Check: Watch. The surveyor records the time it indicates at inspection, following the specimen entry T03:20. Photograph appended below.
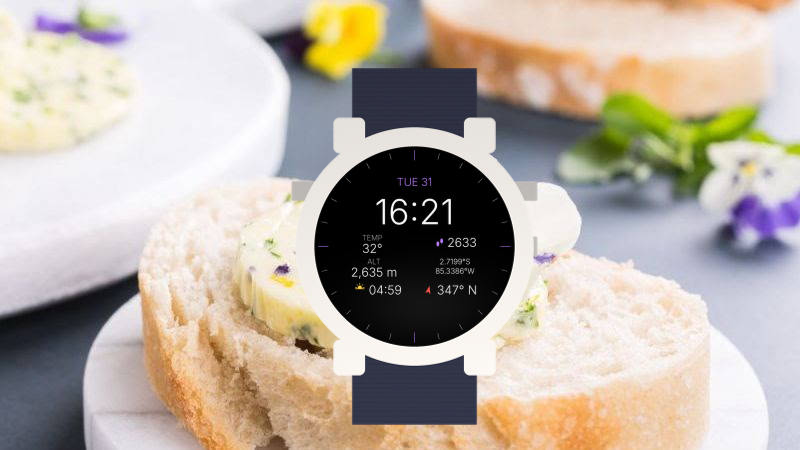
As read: T16:21
